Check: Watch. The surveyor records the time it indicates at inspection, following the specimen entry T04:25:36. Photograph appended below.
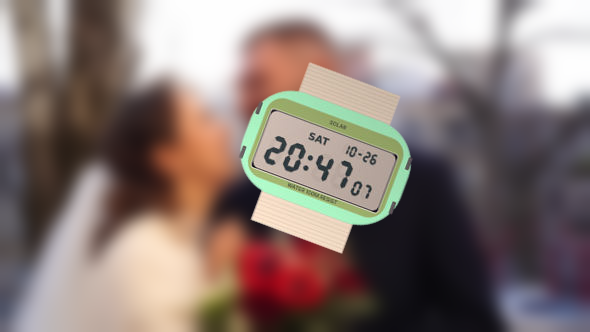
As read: T20:47:07
